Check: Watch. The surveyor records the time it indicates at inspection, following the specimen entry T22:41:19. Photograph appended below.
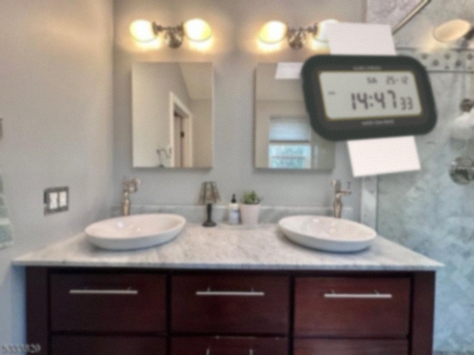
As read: T14:47:33
